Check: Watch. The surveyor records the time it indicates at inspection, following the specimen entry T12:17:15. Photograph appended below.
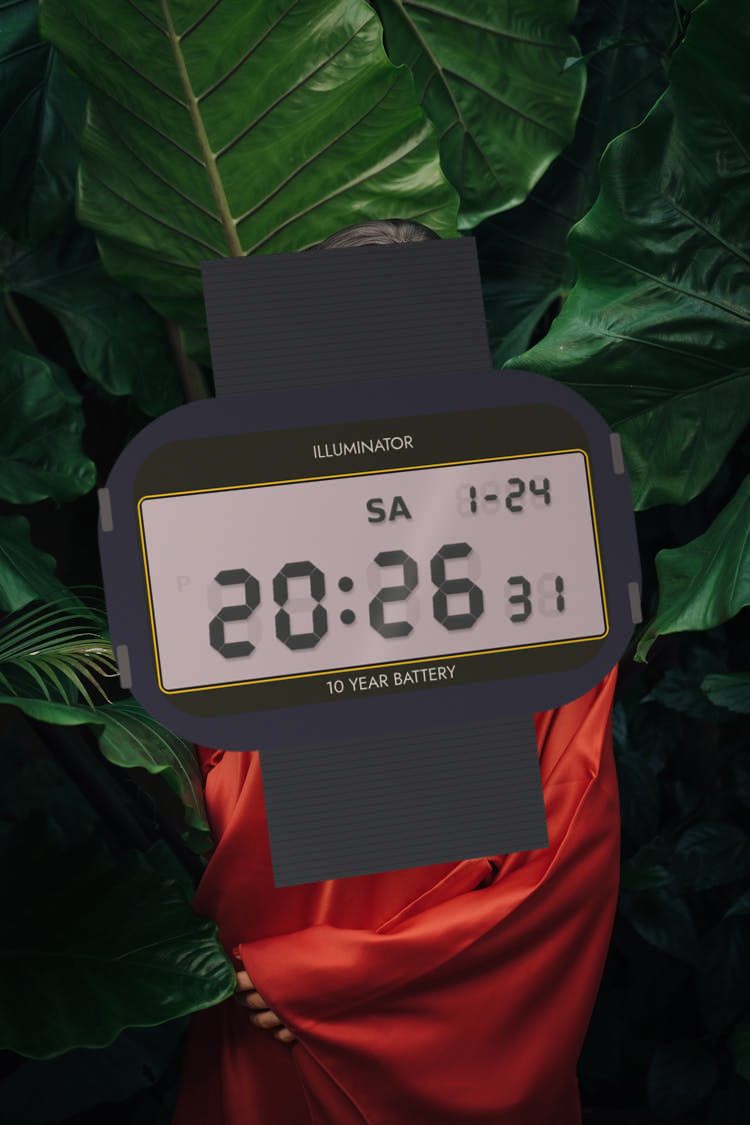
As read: T20:26:31
